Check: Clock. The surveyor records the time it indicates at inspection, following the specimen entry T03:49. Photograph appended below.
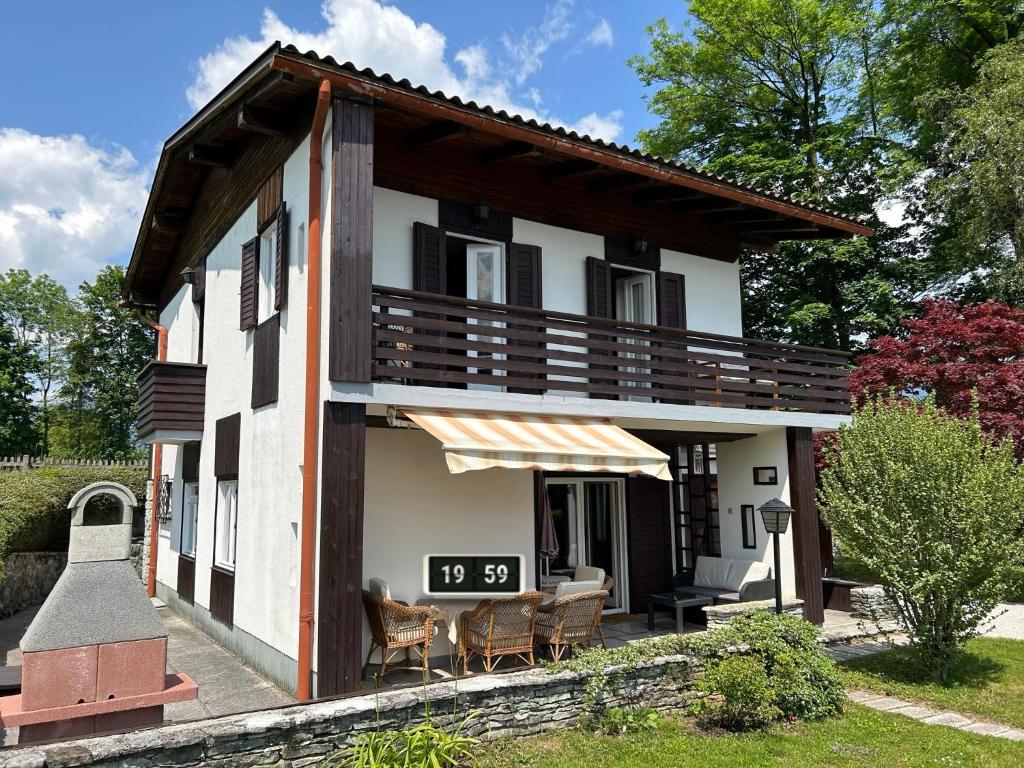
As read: T19:59
